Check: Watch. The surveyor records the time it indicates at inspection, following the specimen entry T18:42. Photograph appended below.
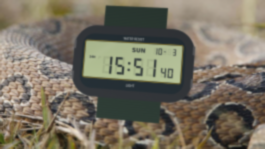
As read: T15:51
